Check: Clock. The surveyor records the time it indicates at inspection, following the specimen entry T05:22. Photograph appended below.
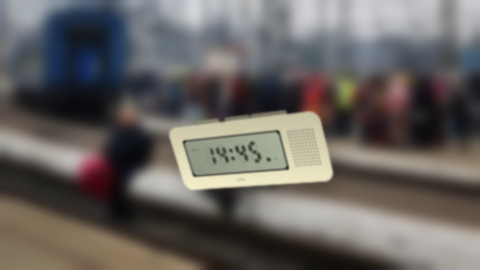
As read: T14:45
